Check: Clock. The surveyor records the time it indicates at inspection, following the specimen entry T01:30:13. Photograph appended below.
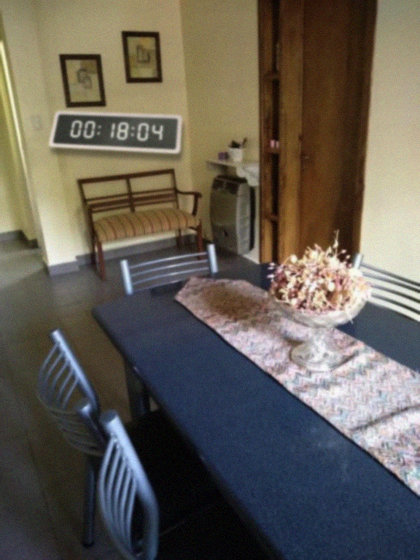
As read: T00:18:04
